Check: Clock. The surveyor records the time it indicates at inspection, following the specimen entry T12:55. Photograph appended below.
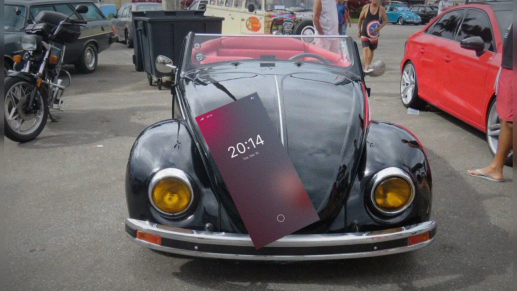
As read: T20:14
